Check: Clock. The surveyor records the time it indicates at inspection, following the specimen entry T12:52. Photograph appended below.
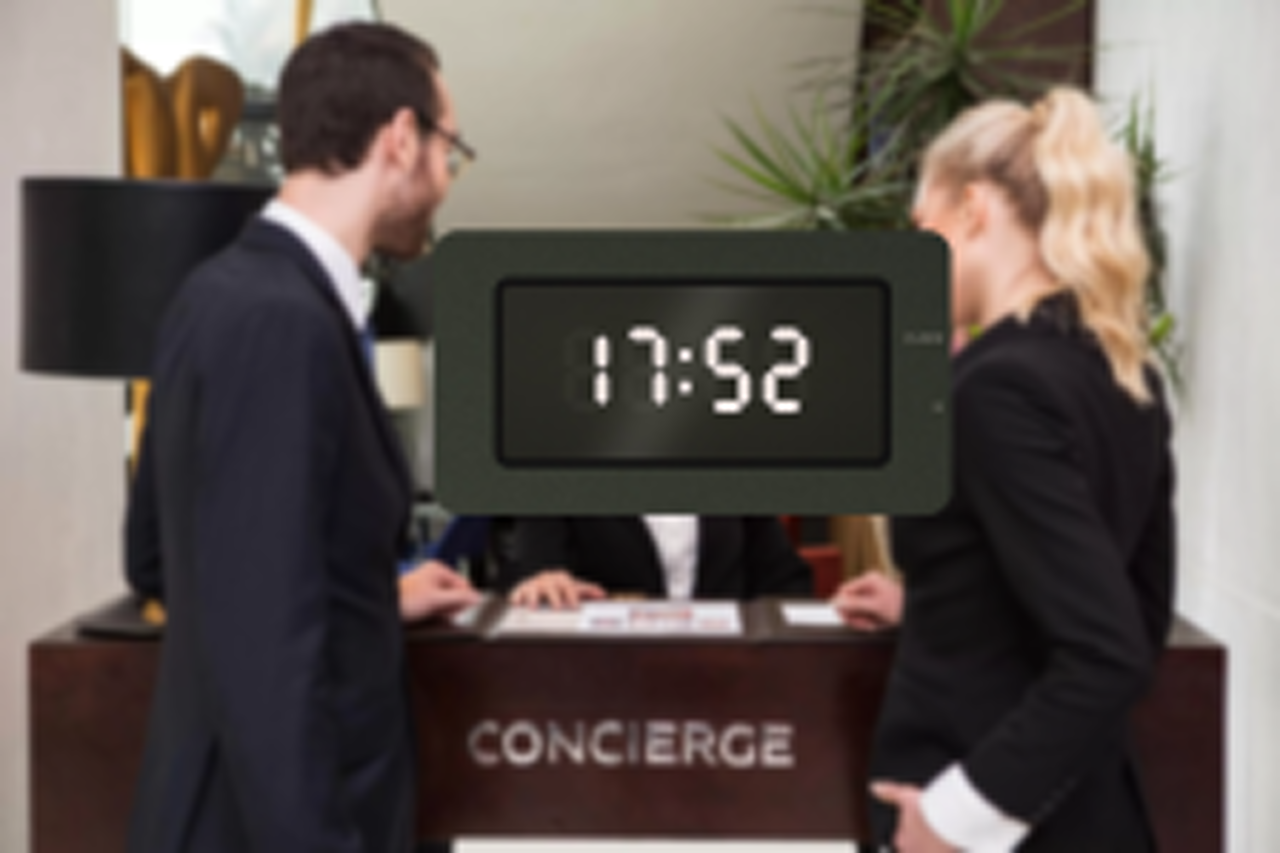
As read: T17:52
